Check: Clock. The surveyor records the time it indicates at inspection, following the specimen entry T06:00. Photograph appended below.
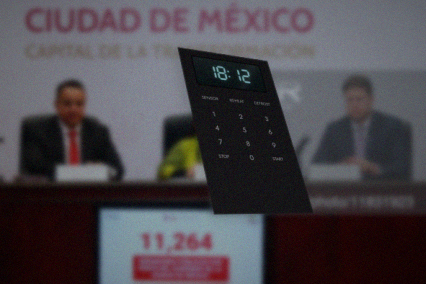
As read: T18:12
